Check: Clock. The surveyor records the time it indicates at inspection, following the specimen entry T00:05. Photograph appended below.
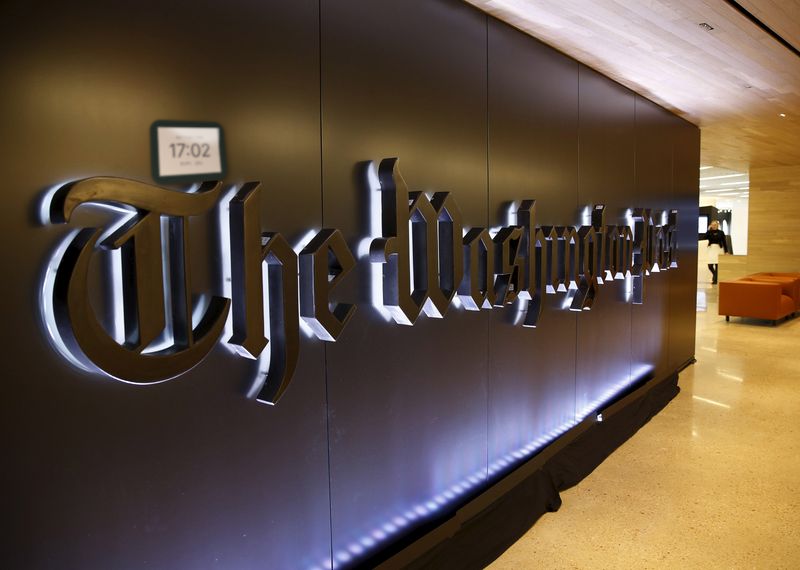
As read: T17:02
